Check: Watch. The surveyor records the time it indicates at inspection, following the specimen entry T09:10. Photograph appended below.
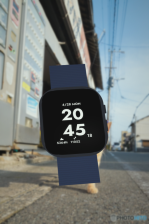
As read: T20:45
